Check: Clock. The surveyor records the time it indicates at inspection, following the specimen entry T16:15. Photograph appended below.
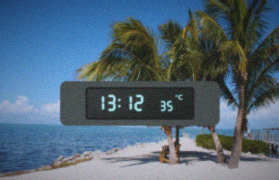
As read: T13:12
